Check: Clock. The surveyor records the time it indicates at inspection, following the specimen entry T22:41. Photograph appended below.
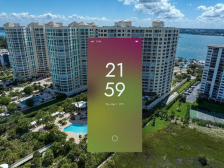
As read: T21:59
